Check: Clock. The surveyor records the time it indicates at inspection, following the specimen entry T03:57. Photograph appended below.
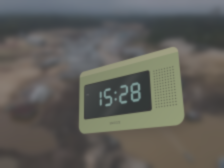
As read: T15:28
